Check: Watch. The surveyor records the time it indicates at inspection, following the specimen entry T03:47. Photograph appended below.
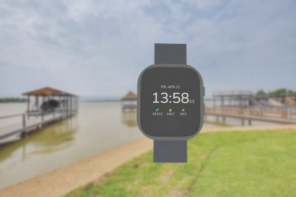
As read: T13:58
